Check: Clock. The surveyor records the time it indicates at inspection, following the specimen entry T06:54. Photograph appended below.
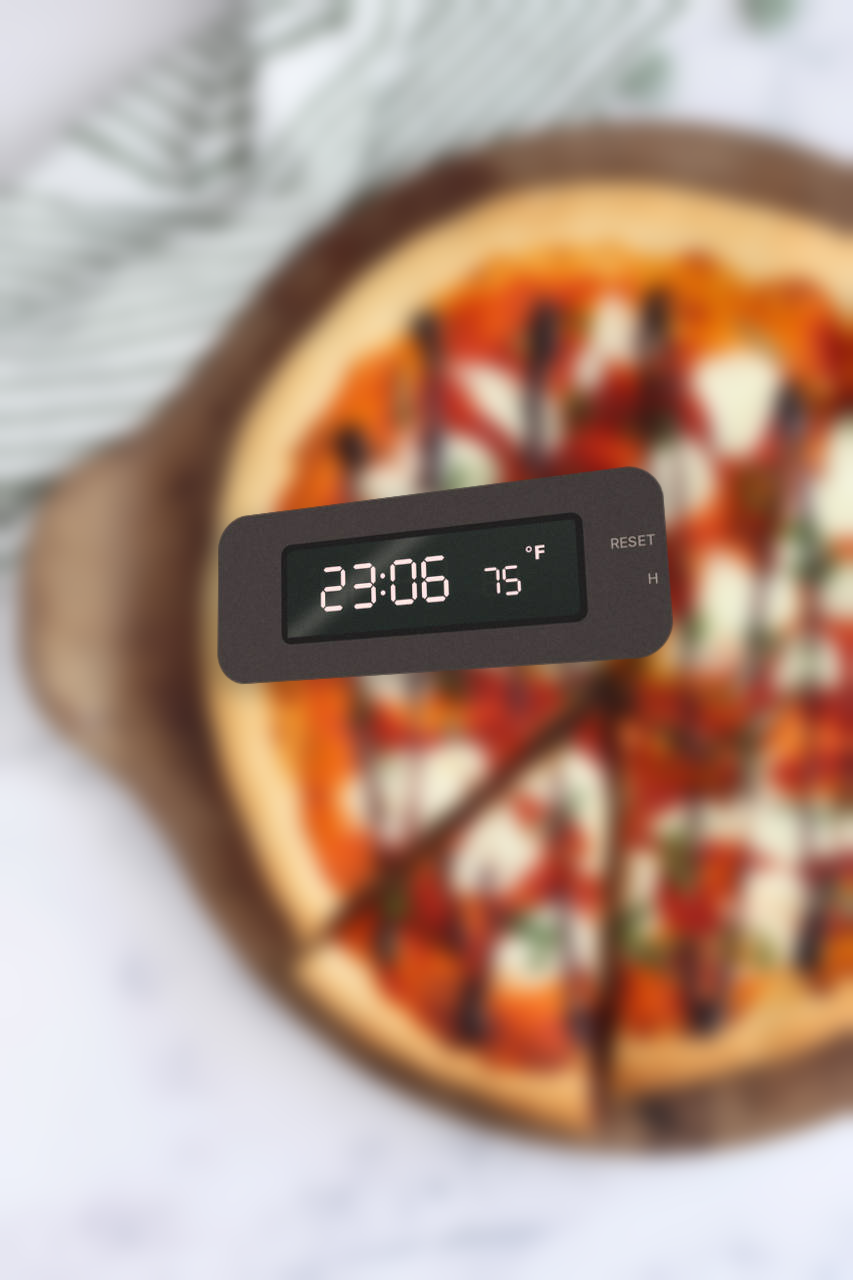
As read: T23:06
